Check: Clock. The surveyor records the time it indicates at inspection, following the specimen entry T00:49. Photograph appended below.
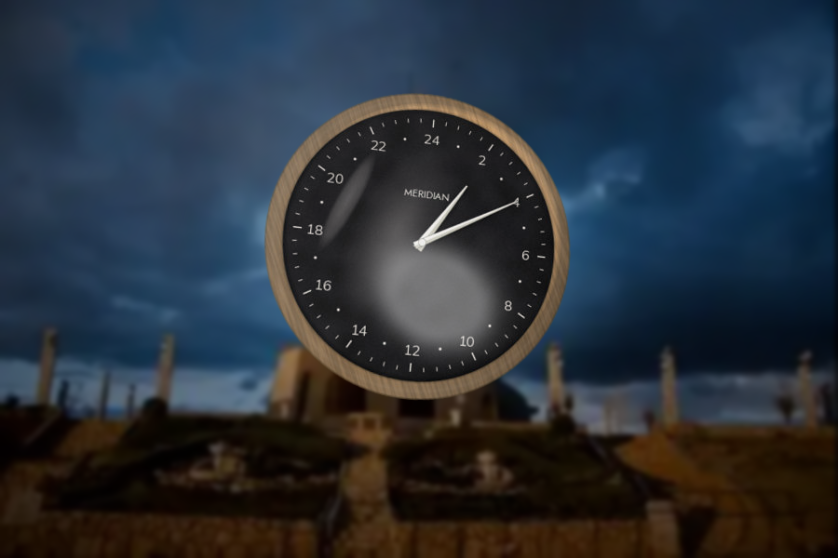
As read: T02:10
